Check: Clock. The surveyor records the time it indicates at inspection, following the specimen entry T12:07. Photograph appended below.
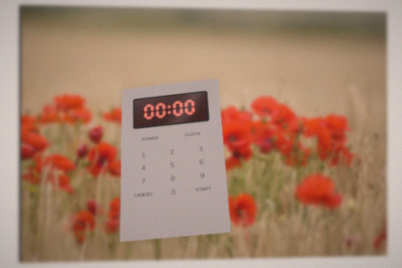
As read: T00:00
